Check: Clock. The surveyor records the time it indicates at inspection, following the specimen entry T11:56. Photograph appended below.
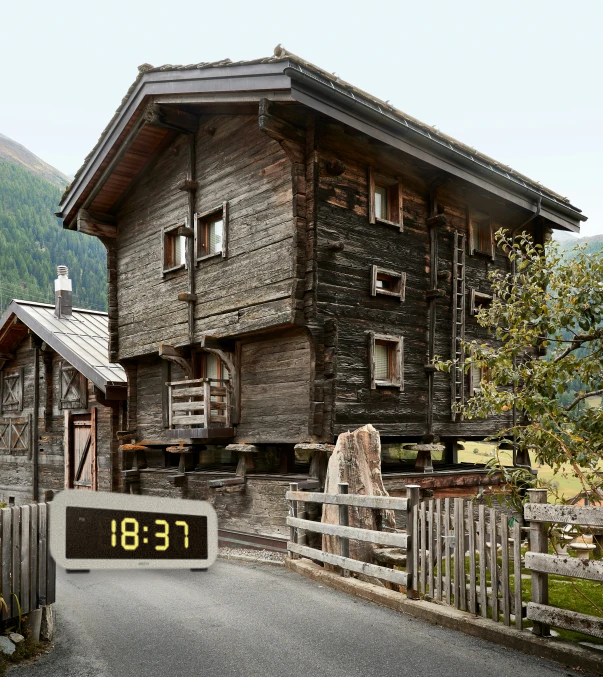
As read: T18:37
